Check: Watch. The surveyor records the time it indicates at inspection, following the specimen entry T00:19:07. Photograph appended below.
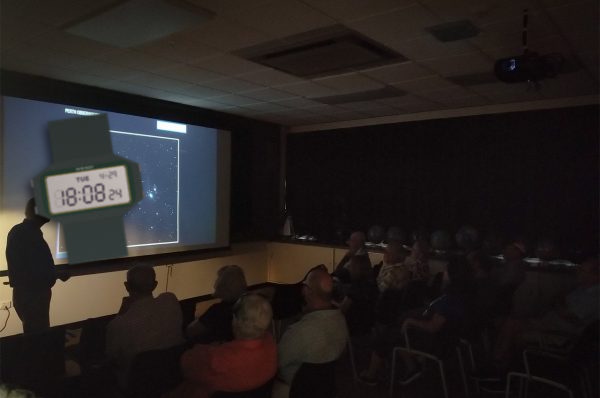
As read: T18:08:24
